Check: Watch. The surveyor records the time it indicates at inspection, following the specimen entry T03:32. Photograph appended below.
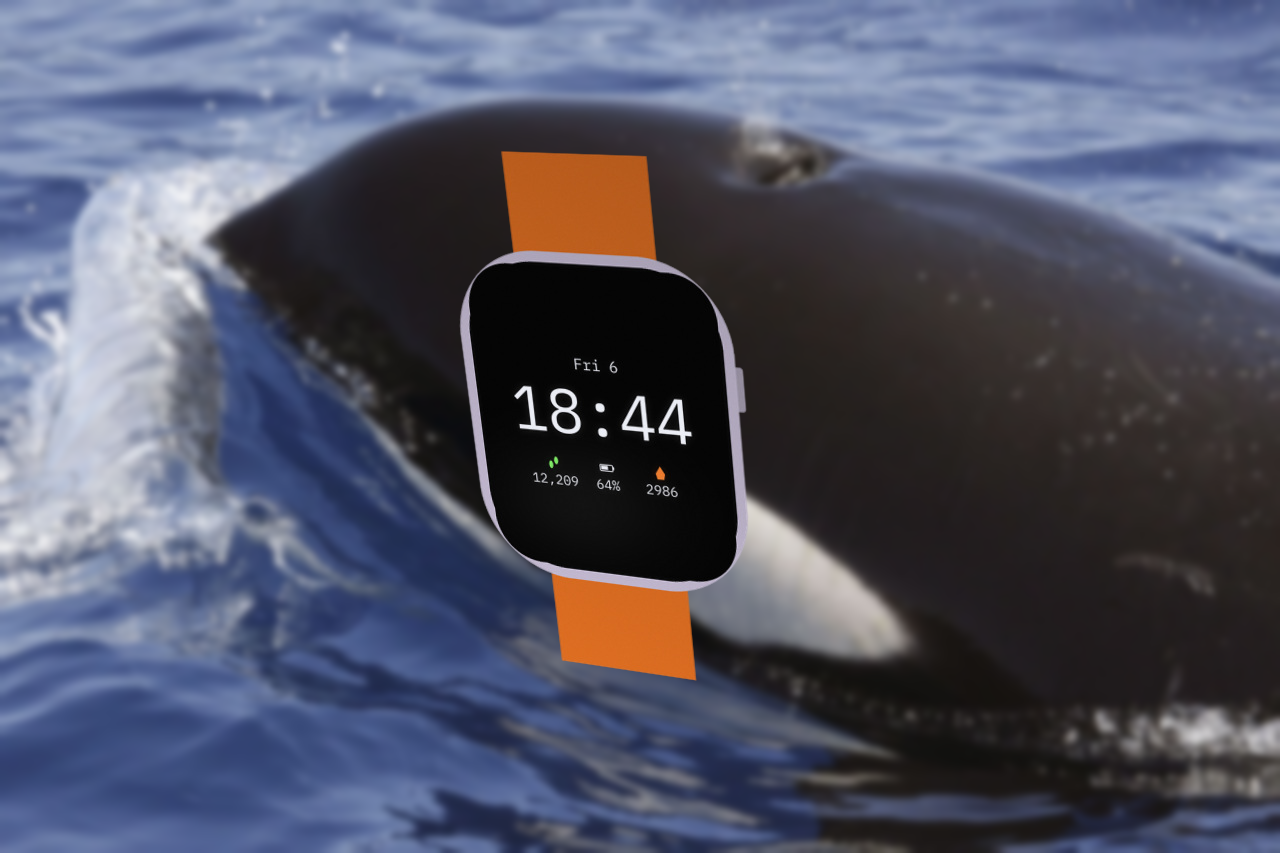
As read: T18:44
